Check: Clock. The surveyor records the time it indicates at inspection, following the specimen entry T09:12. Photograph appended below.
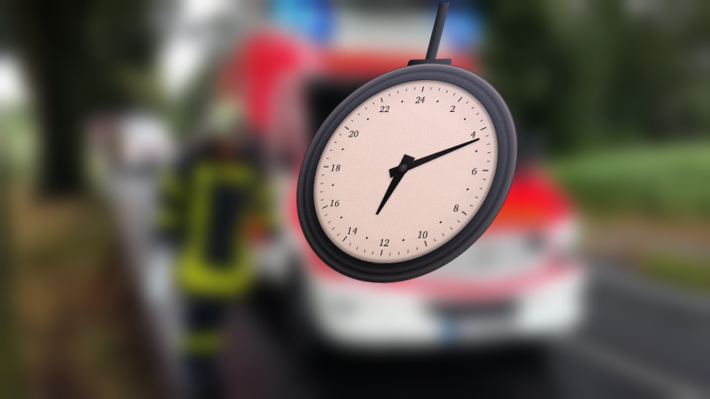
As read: T13:11
